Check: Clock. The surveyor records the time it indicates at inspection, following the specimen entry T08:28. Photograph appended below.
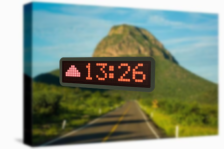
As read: T13:26
